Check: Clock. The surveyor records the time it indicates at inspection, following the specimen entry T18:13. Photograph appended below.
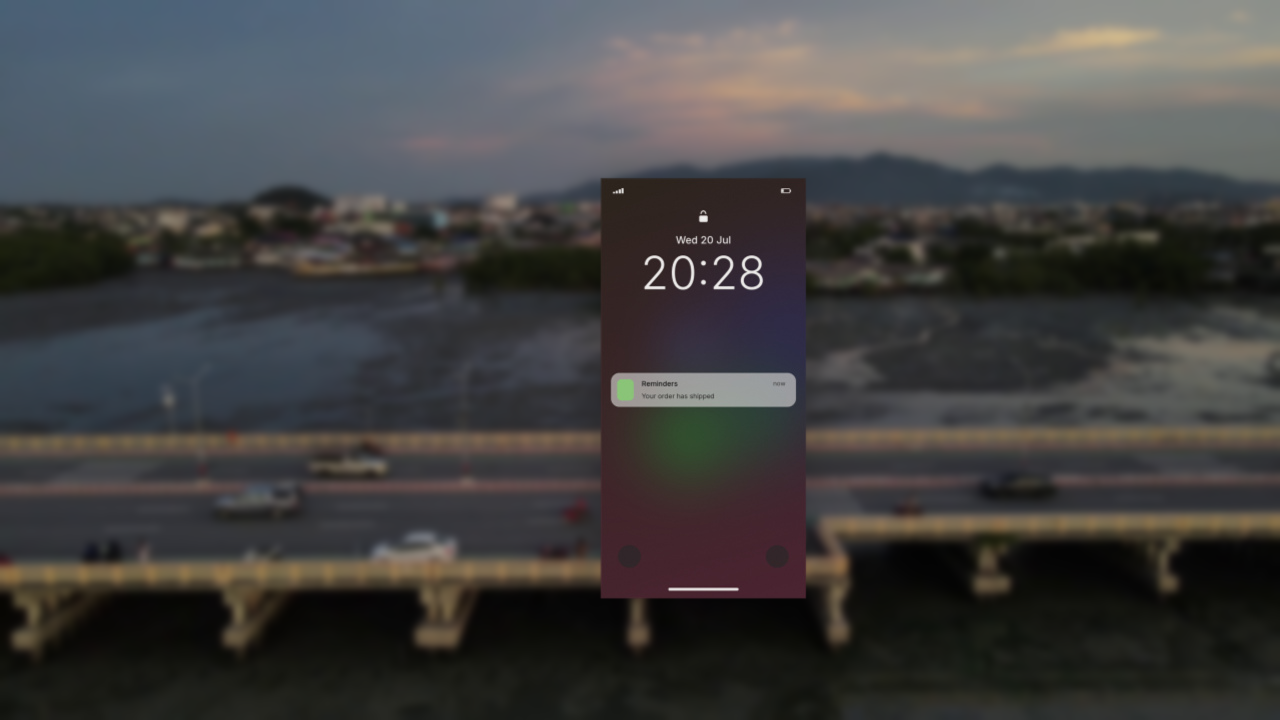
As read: T20:28
